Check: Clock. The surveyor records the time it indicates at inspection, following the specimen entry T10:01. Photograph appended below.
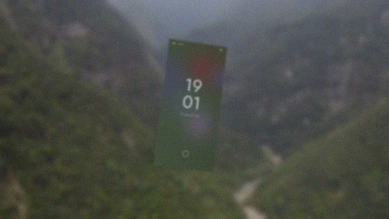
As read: T19:01
